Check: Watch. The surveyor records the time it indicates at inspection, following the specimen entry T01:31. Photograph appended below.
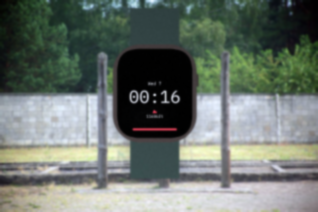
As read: T00:16
